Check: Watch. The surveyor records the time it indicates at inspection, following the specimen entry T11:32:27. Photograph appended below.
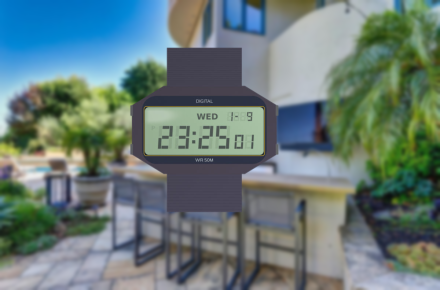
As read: T23:25:01
